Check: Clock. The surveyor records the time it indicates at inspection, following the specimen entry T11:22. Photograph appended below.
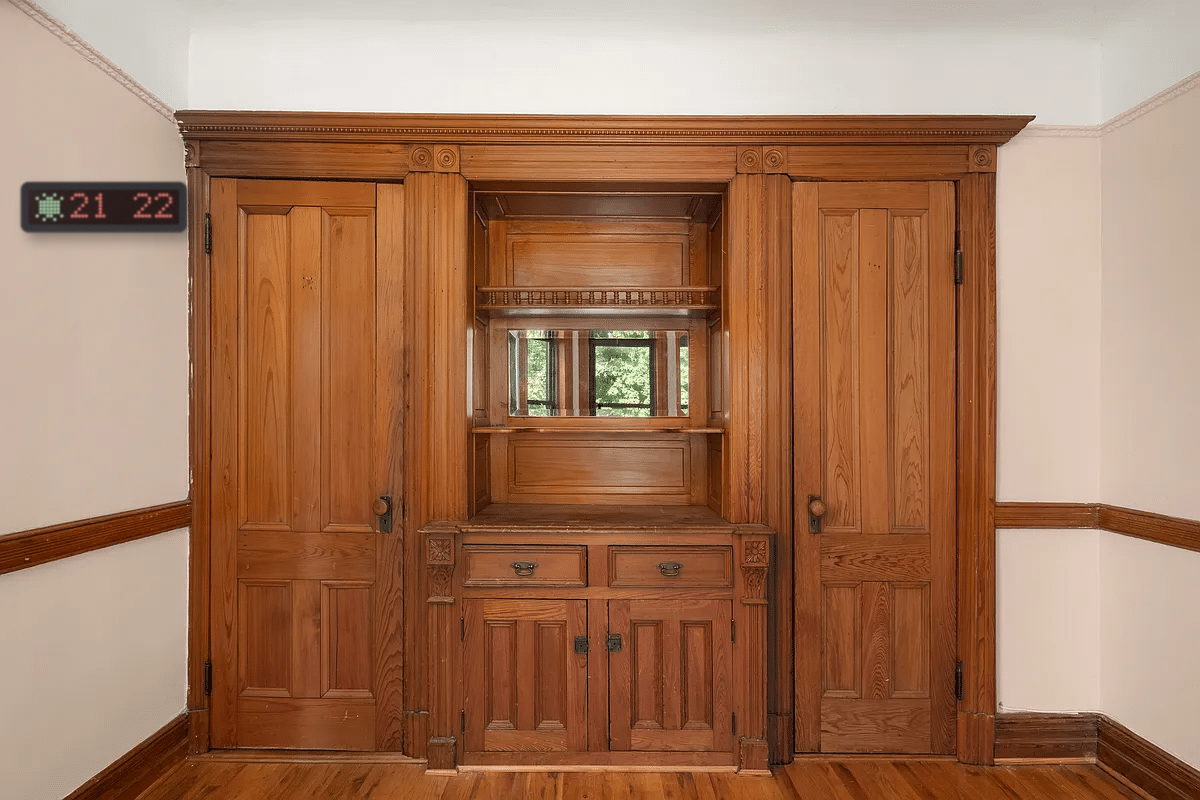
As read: T21:22
